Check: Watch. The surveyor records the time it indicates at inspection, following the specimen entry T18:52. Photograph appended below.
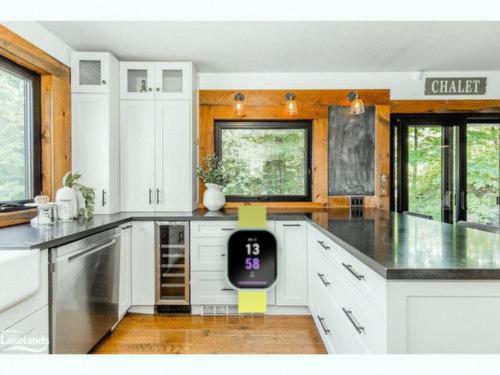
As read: T13:58
